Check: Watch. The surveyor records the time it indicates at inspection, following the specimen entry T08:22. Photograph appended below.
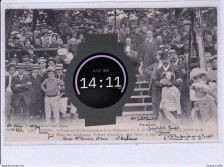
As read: T14:11
